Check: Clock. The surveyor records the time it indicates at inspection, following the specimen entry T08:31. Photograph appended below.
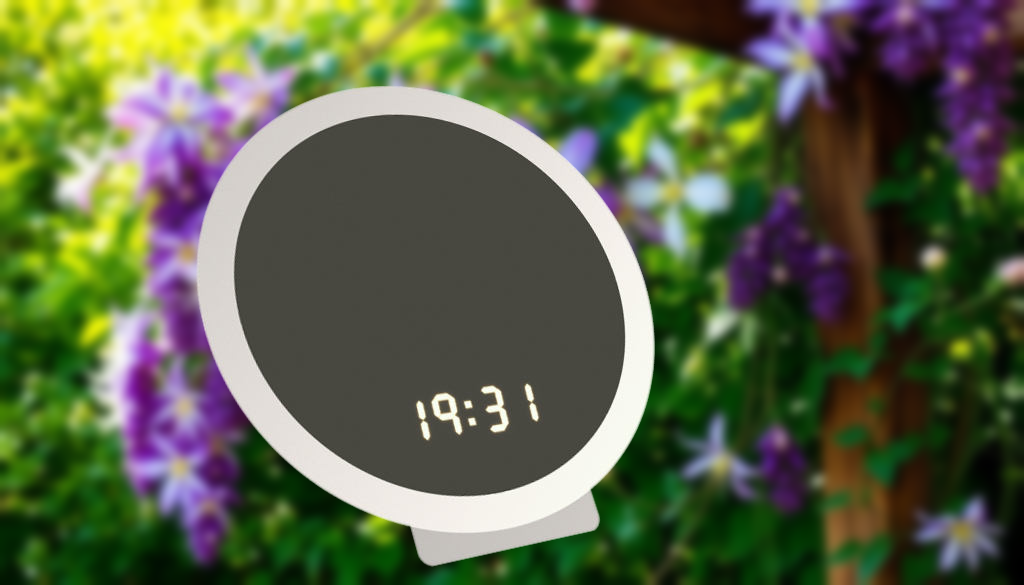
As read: T19:31
